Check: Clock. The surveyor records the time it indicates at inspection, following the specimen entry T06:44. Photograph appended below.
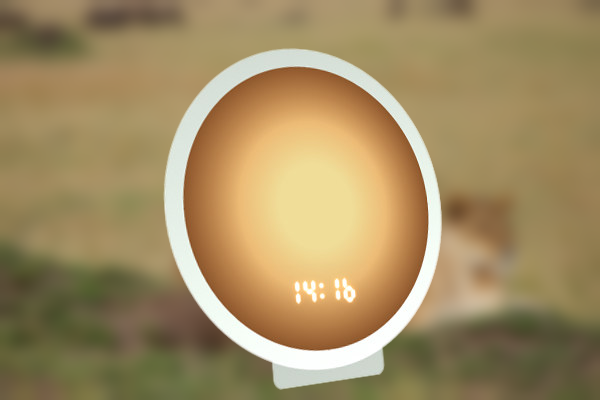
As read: T14:16
